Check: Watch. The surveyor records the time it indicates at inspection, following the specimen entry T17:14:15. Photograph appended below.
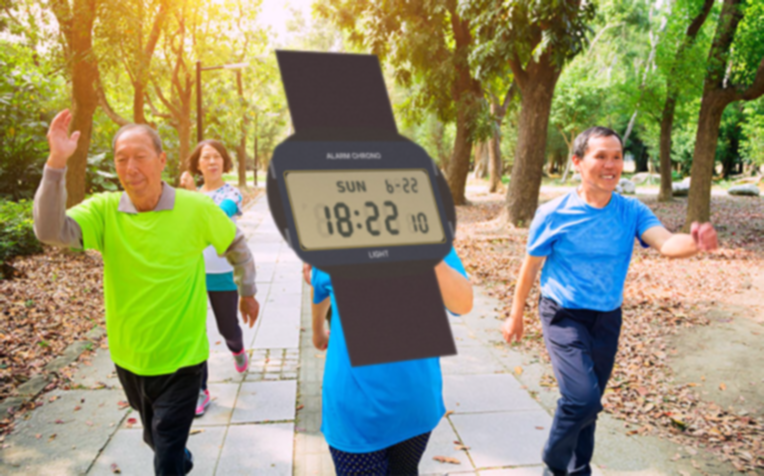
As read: T18:22:10
